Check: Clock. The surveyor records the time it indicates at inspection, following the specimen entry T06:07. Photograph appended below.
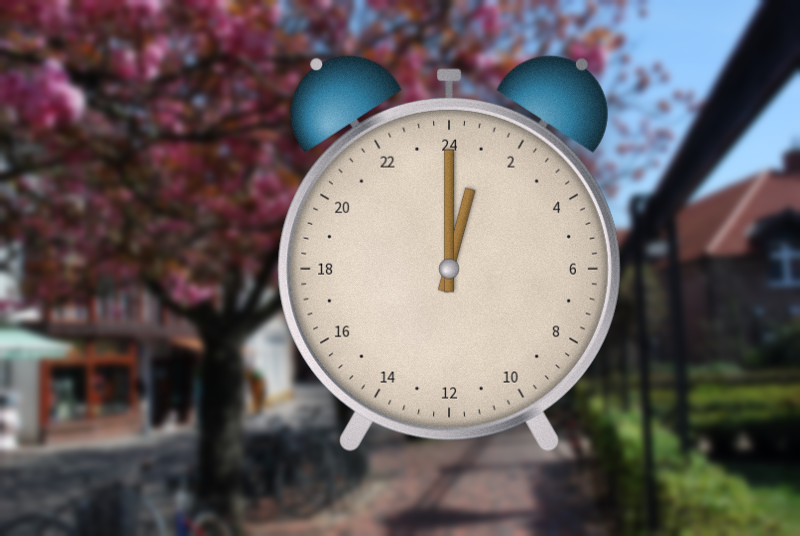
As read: T01:00
